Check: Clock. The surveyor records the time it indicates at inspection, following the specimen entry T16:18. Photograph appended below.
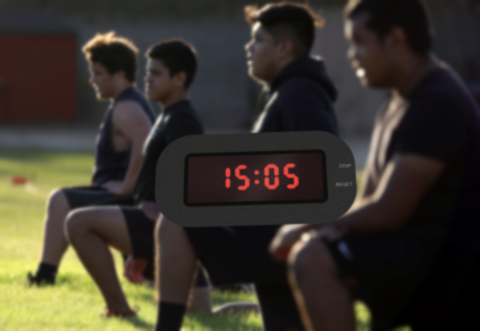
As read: T15:05
